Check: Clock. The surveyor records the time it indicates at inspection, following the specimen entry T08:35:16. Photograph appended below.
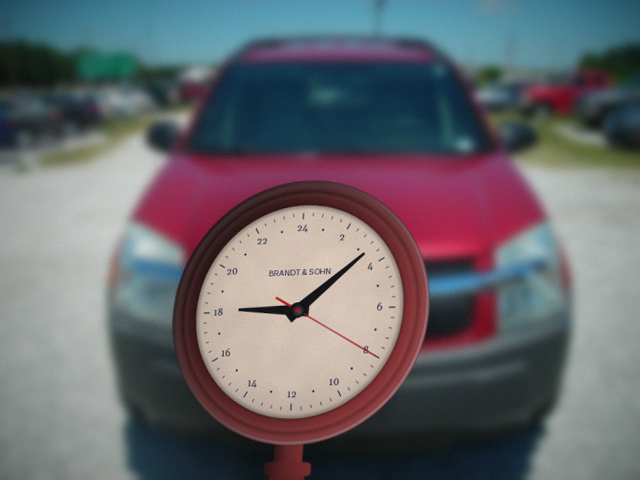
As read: T18:08:20
